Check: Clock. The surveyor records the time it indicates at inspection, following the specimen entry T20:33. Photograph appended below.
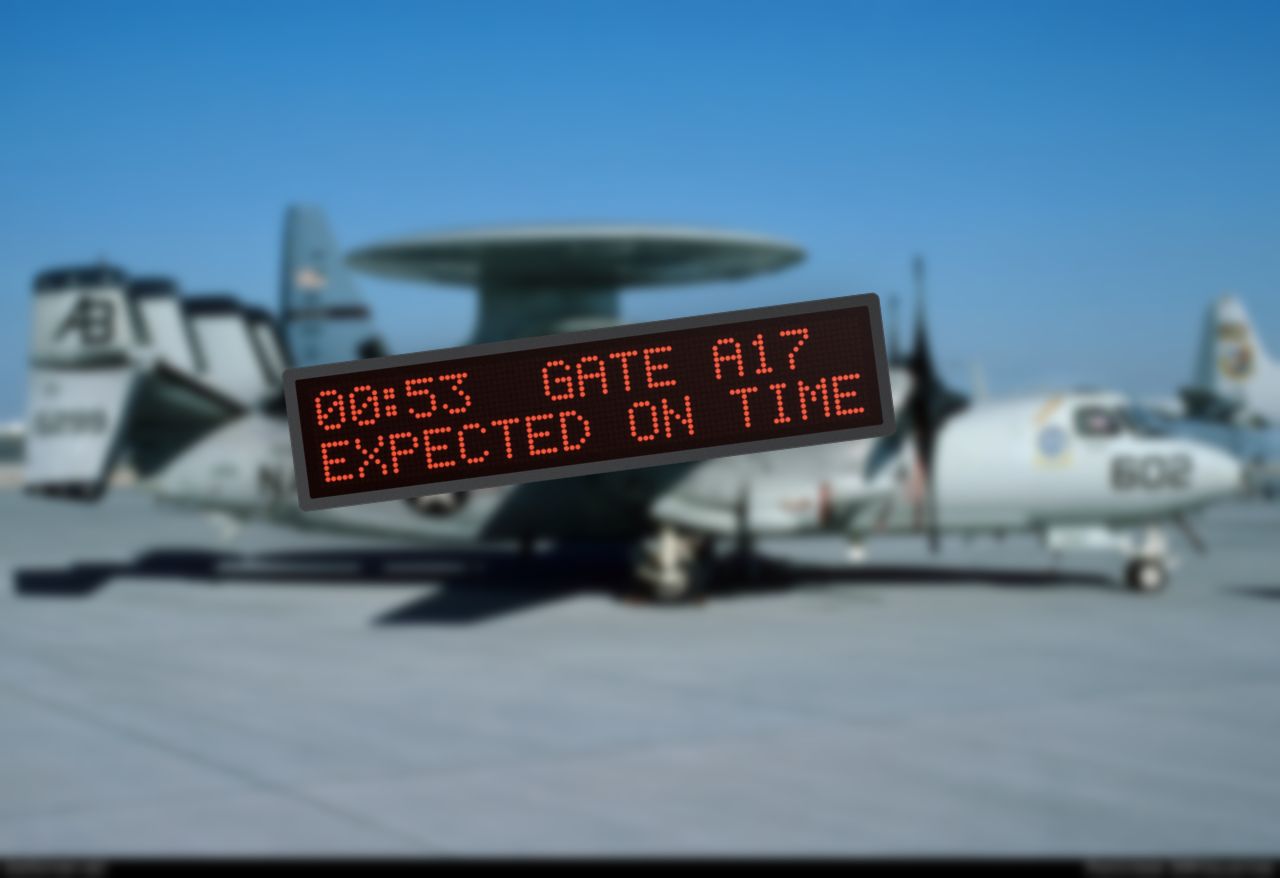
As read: T00:53
